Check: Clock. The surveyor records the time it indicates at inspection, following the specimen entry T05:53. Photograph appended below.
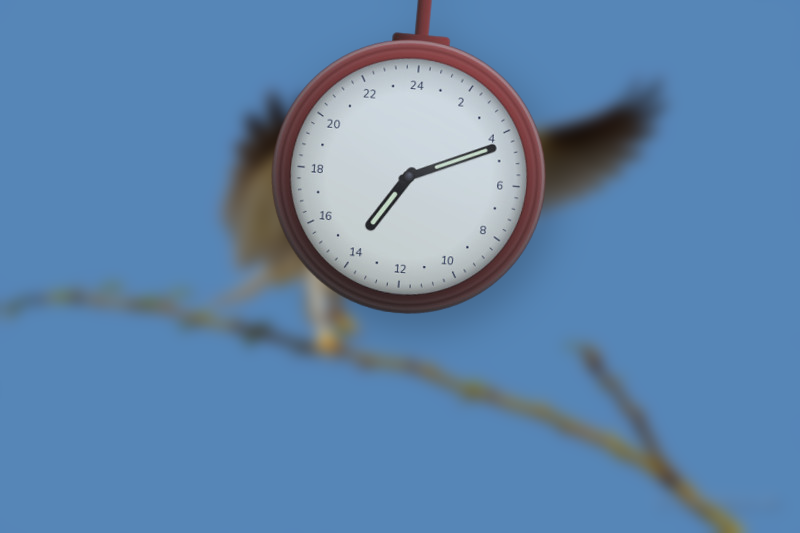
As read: T14:11
